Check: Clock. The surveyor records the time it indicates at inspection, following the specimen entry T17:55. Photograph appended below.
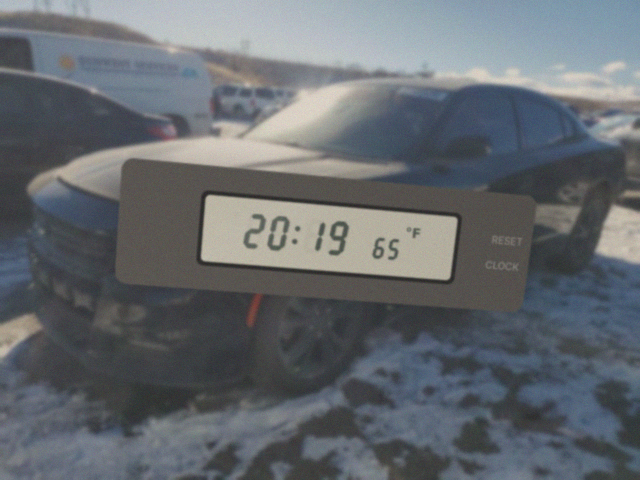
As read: T20:19
